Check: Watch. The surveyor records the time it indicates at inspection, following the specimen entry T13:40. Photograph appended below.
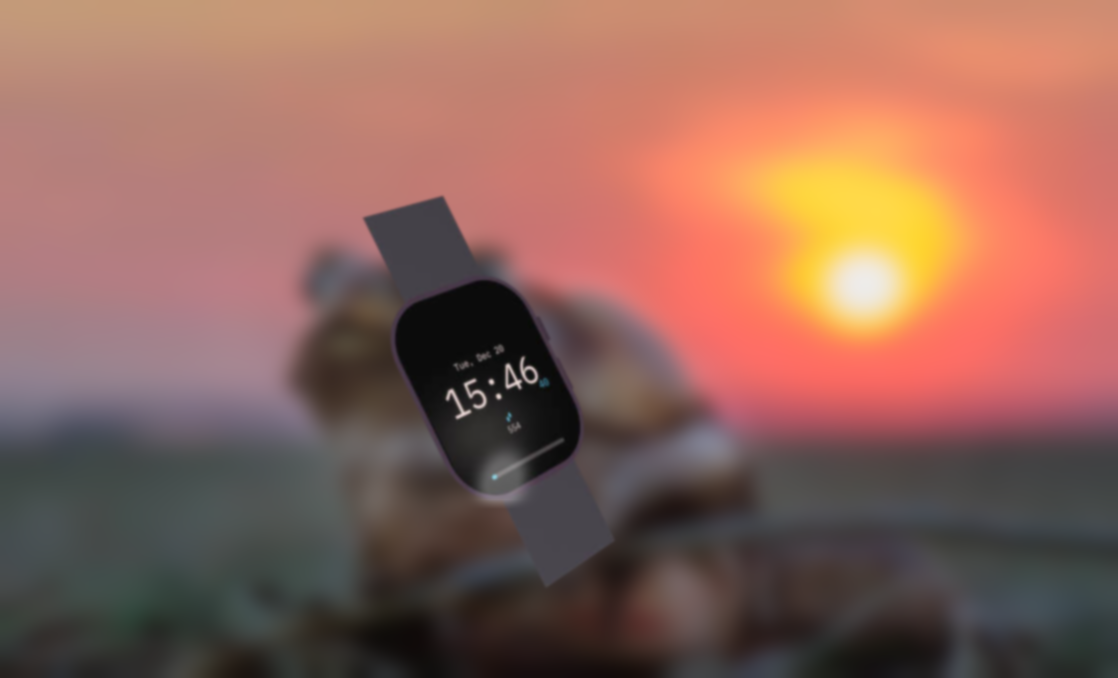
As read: T15:46
